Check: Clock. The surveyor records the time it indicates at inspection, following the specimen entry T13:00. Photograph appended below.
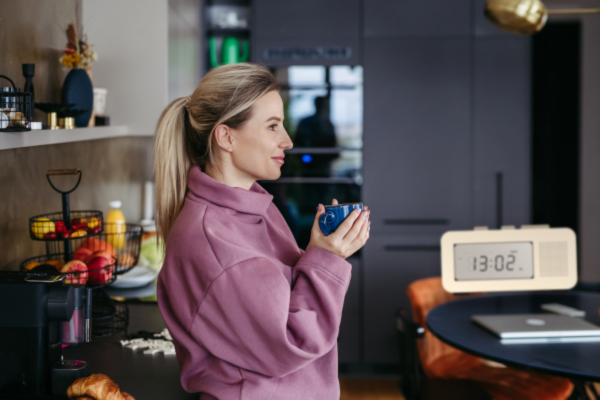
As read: T13:02
